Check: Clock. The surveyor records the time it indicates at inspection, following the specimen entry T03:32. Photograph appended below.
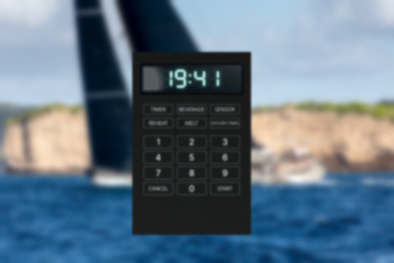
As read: T19:41
